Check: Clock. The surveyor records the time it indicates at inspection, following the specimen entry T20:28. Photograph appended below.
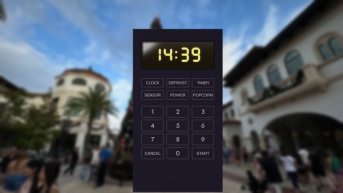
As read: T14:39
